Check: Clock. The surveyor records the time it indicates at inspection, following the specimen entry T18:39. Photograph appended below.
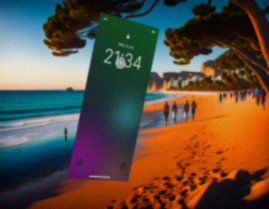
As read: T21:34
